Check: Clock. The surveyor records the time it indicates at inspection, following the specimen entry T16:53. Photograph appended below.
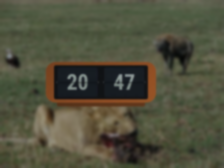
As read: T20:47
